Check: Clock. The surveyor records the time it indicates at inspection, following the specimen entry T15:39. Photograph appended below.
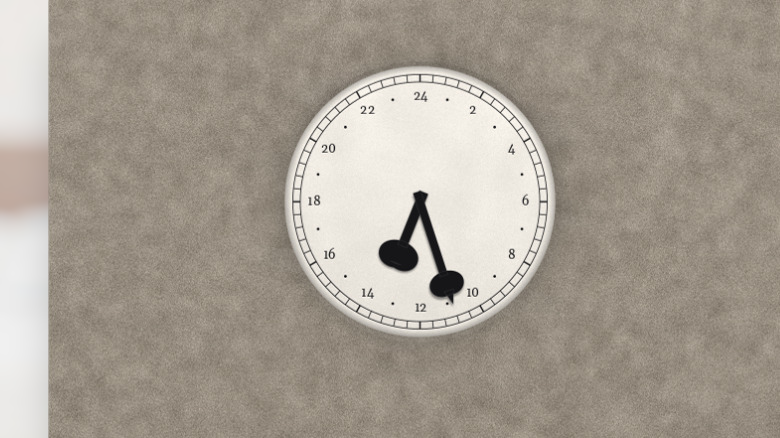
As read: T13:27
